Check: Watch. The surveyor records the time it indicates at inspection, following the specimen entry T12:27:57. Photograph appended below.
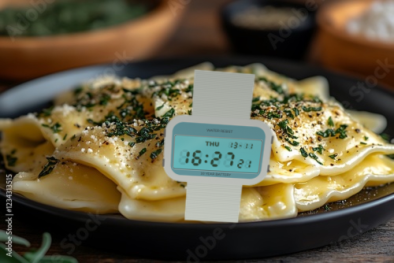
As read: T16:27:21
